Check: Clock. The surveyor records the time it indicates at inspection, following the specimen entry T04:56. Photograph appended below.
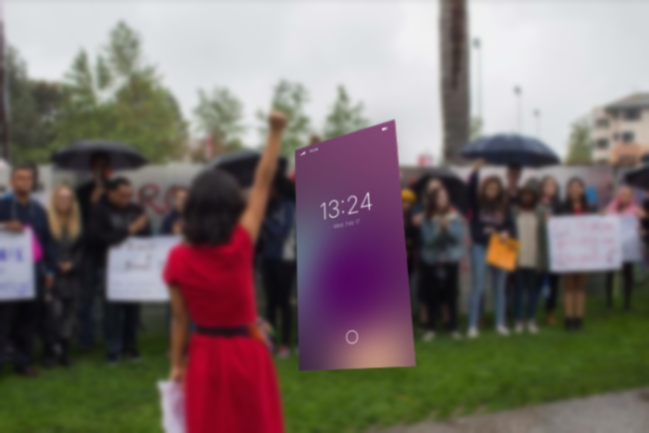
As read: T13:24
